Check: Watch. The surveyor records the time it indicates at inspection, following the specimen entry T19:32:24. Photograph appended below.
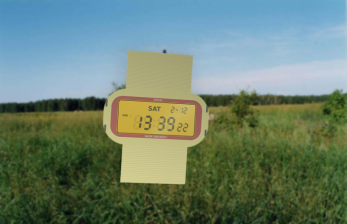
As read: T13:39:22
